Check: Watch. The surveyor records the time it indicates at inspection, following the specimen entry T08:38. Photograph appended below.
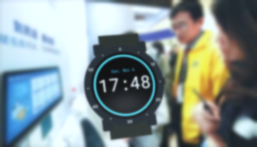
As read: T17:48
